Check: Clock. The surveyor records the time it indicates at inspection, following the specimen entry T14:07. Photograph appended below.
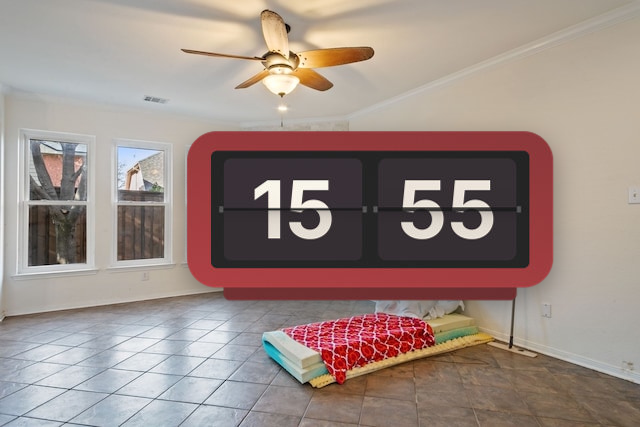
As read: T15:55
